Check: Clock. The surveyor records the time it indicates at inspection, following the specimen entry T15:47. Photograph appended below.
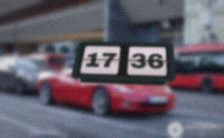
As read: T17:36
